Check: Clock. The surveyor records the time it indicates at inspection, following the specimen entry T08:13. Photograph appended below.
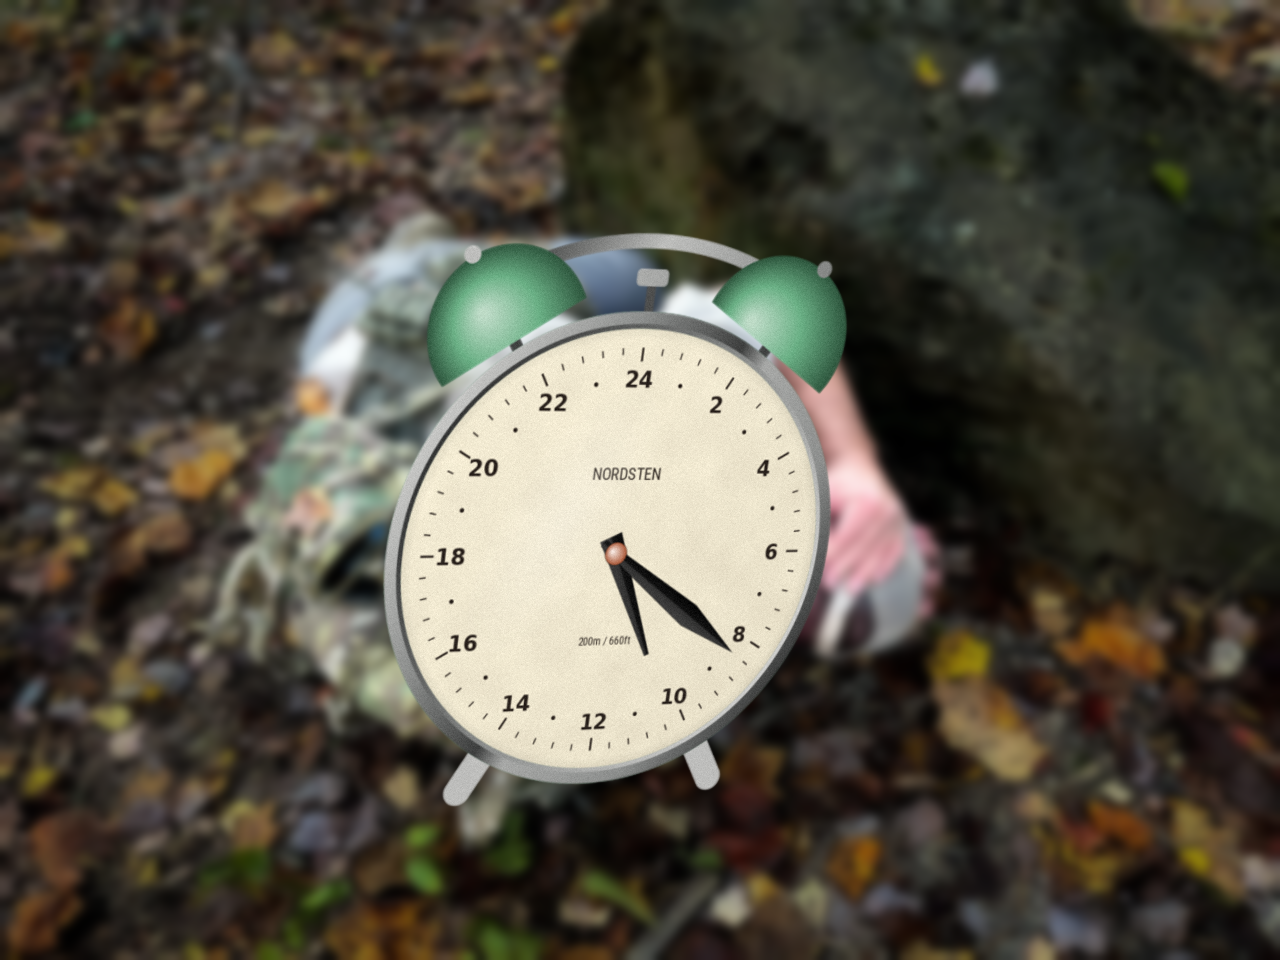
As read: T10:21
